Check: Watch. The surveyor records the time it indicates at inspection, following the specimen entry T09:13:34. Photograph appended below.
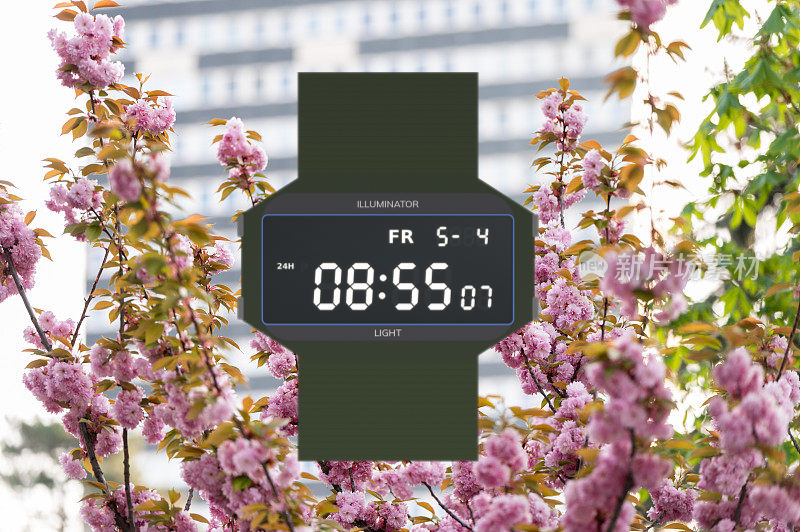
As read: T08:55:07
